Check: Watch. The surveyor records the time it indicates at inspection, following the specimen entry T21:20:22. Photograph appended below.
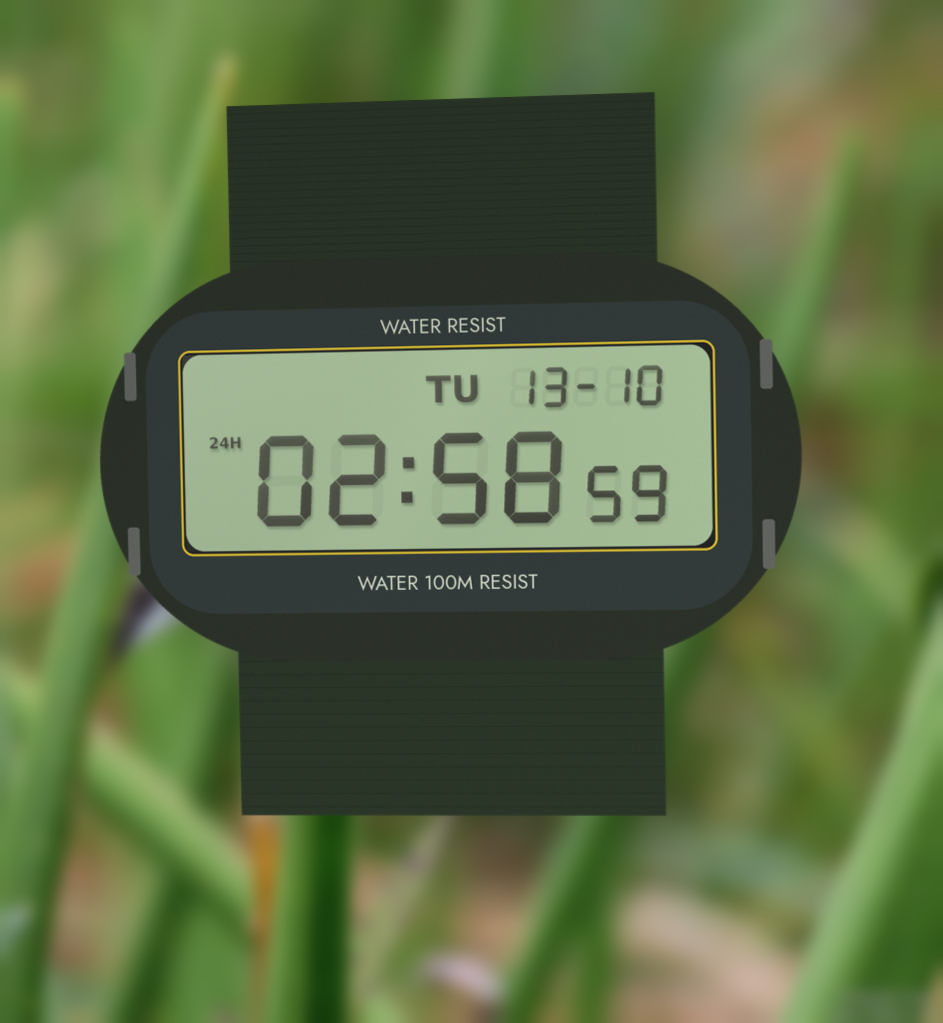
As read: T02:58:59
